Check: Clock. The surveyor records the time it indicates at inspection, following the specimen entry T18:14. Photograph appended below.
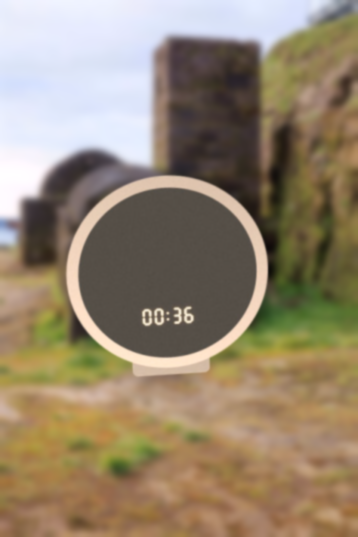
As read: T00:36
